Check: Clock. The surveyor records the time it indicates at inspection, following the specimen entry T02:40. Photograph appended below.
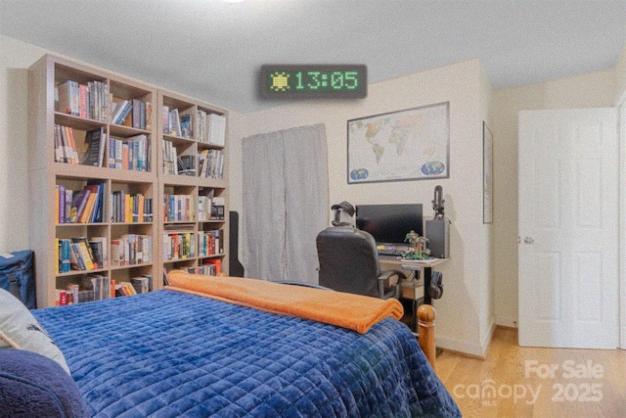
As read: T13:05
